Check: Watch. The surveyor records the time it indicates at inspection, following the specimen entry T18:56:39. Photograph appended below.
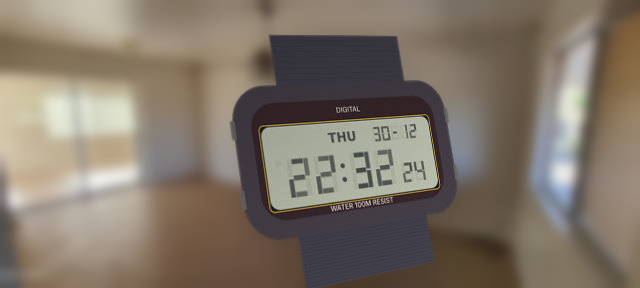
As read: T22:32:24
